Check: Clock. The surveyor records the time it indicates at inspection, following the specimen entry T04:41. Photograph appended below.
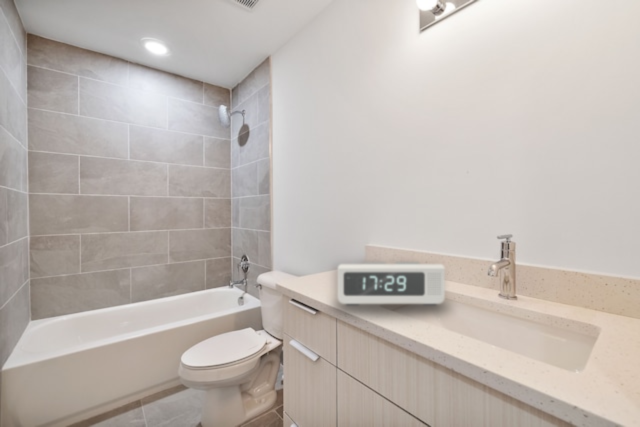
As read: T17:29
